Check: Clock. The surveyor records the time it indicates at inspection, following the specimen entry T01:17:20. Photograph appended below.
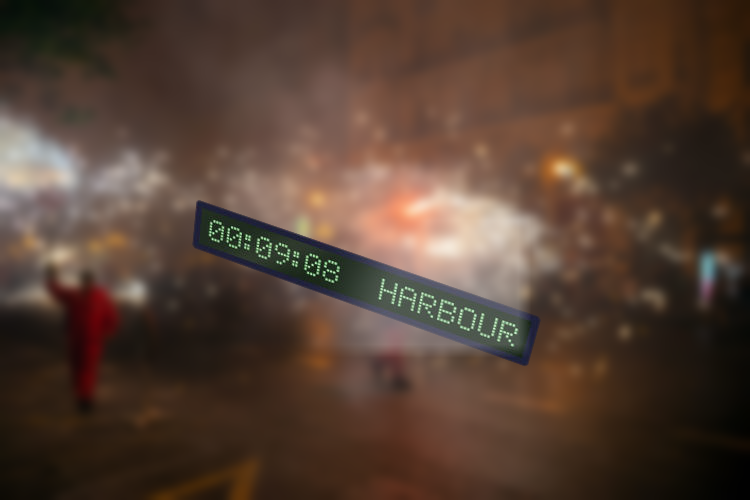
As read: T00:09:08
